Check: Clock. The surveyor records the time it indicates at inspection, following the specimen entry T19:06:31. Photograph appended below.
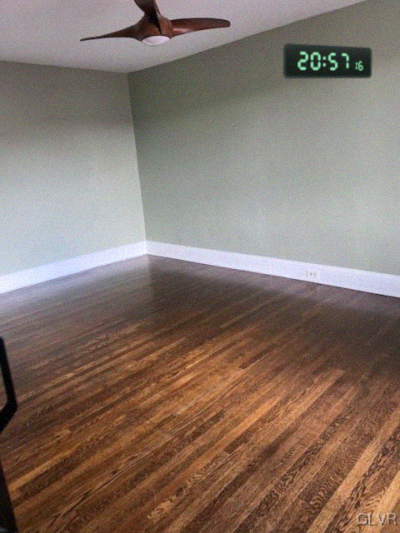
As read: T20:57:16
